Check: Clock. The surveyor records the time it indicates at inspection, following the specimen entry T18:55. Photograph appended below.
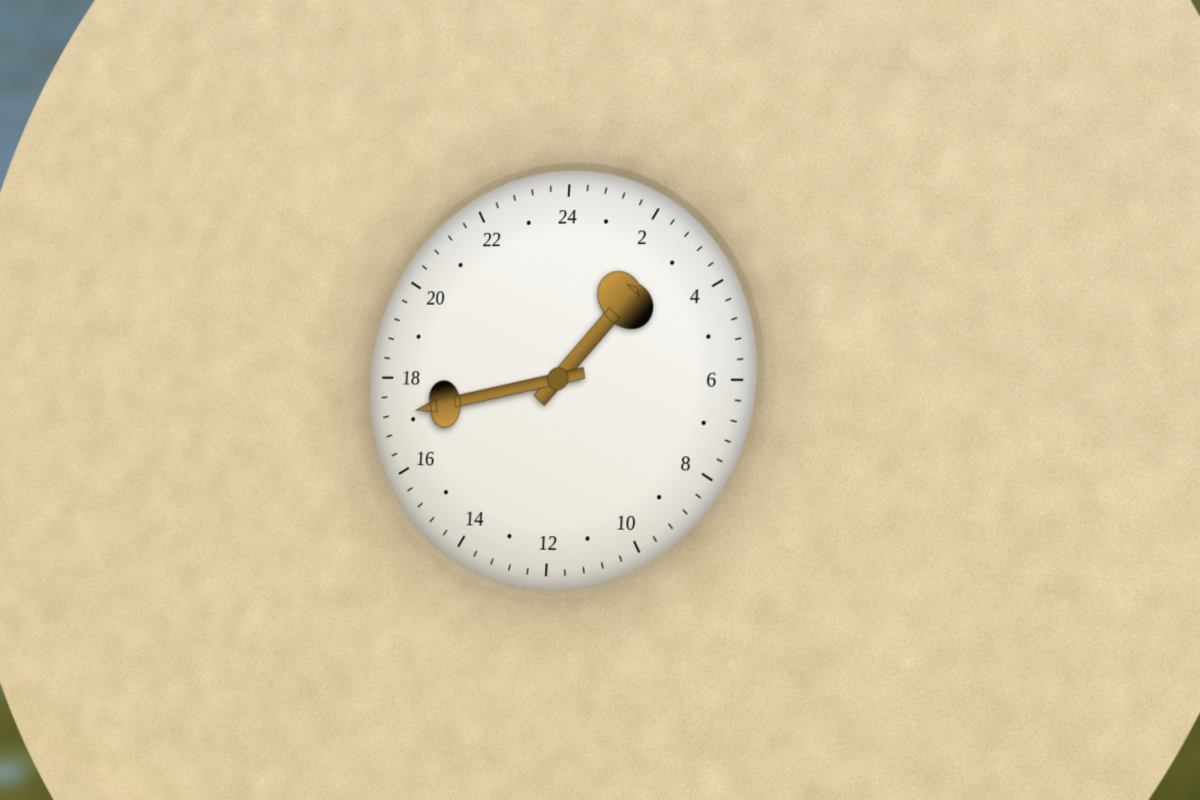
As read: T02:43
